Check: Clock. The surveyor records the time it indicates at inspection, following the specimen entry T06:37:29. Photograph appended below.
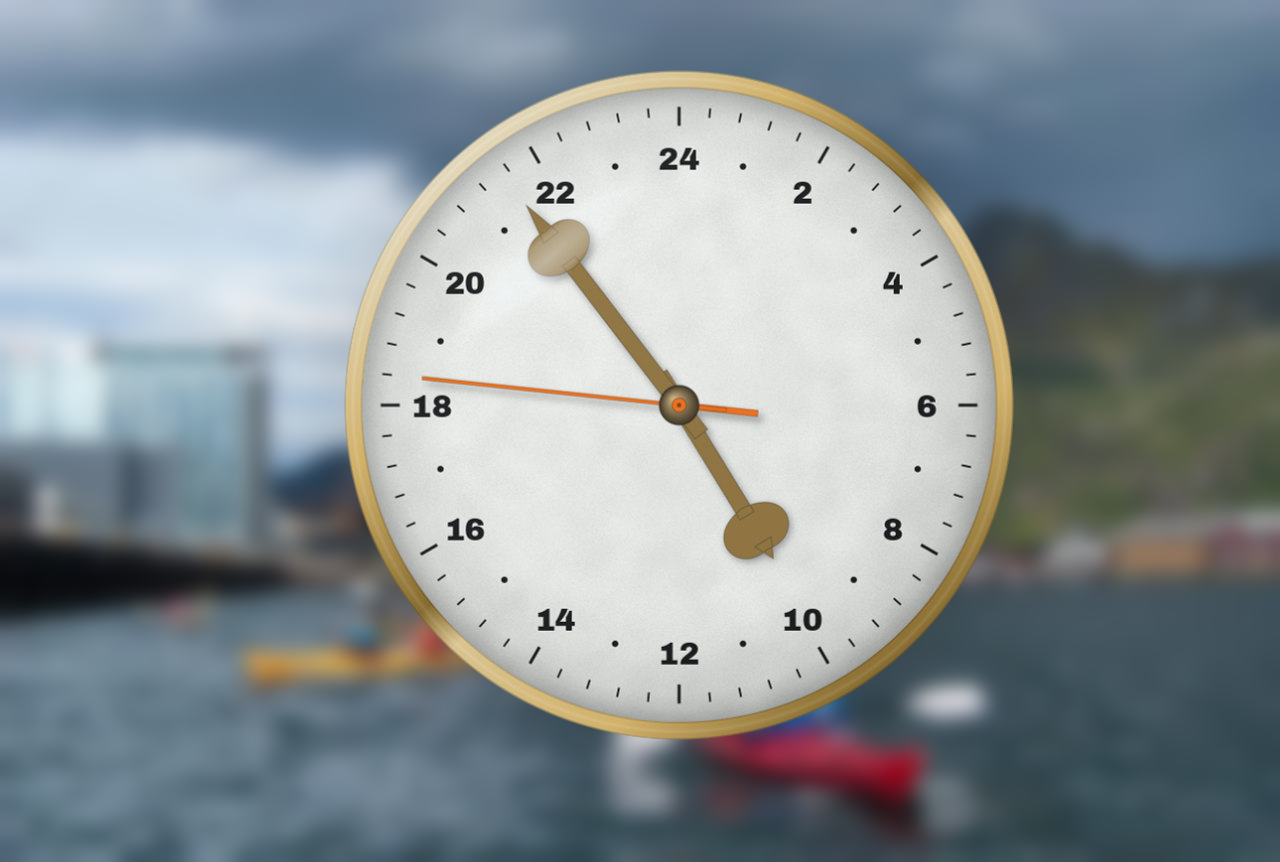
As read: T09:53:46
